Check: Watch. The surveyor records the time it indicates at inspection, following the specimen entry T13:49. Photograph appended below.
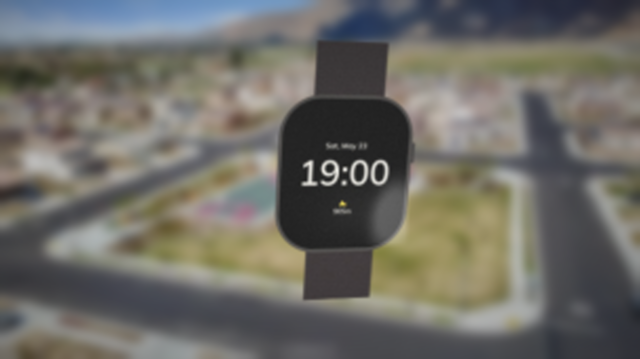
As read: T19:00
